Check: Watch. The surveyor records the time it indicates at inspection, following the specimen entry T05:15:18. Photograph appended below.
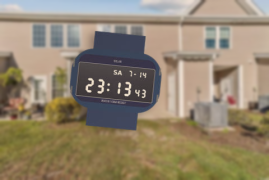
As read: T23:13:43
